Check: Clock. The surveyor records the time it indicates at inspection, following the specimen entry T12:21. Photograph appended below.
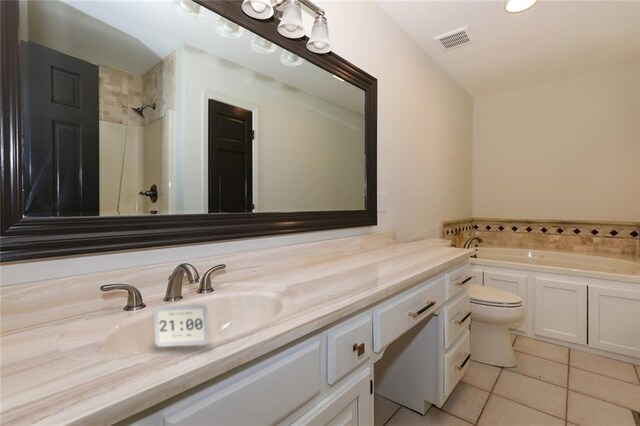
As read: T21:00
